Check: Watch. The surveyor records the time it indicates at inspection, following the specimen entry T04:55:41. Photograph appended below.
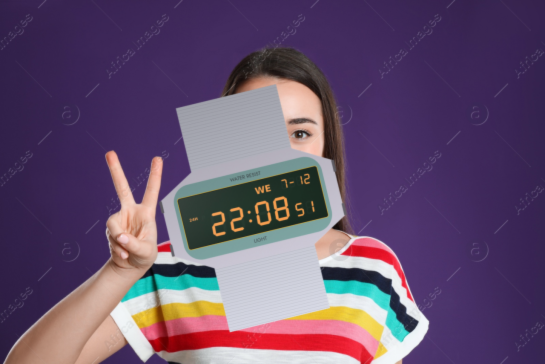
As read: T22:08:51
